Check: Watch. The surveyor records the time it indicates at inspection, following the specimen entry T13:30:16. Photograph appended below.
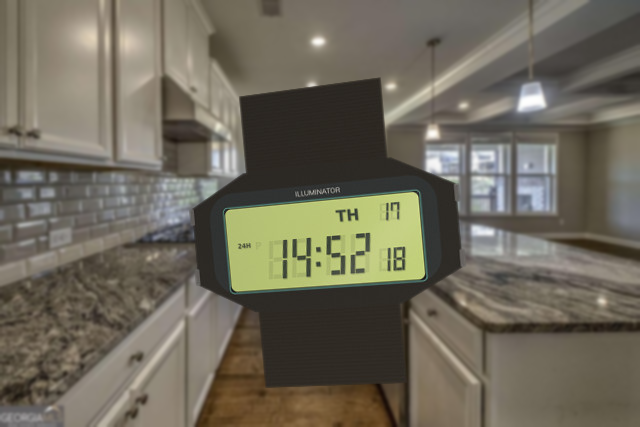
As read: T14:52:18
